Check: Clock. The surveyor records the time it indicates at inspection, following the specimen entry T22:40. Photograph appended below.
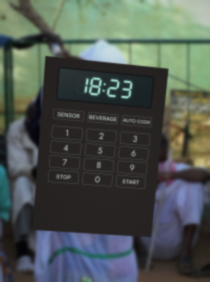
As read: T18:23
